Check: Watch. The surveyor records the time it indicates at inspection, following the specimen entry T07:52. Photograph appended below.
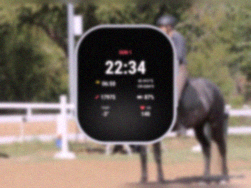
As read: T22:34
